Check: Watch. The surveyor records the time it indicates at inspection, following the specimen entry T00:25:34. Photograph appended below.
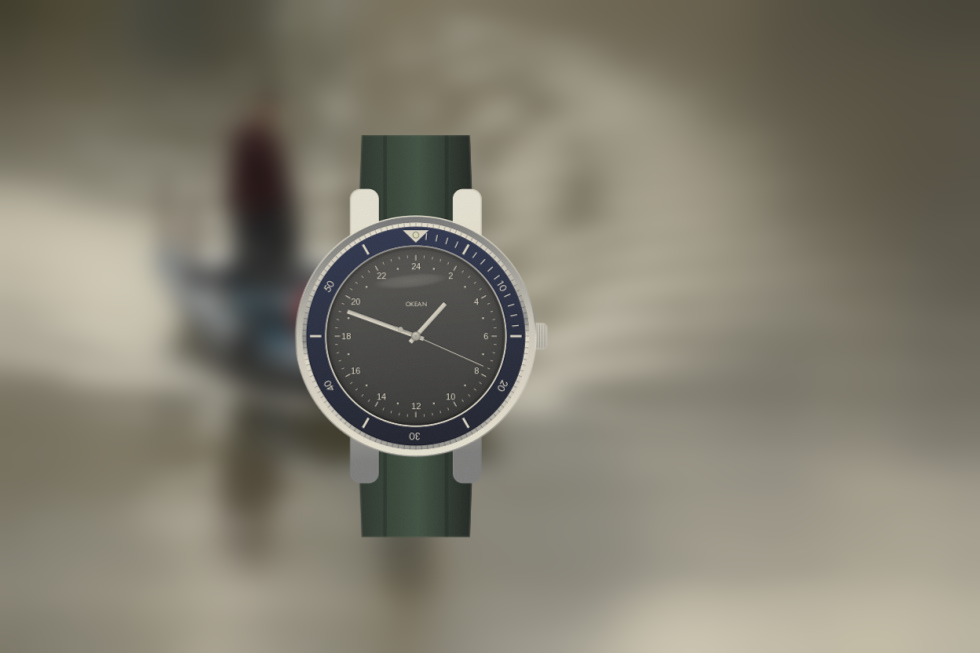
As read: T02:48:19
